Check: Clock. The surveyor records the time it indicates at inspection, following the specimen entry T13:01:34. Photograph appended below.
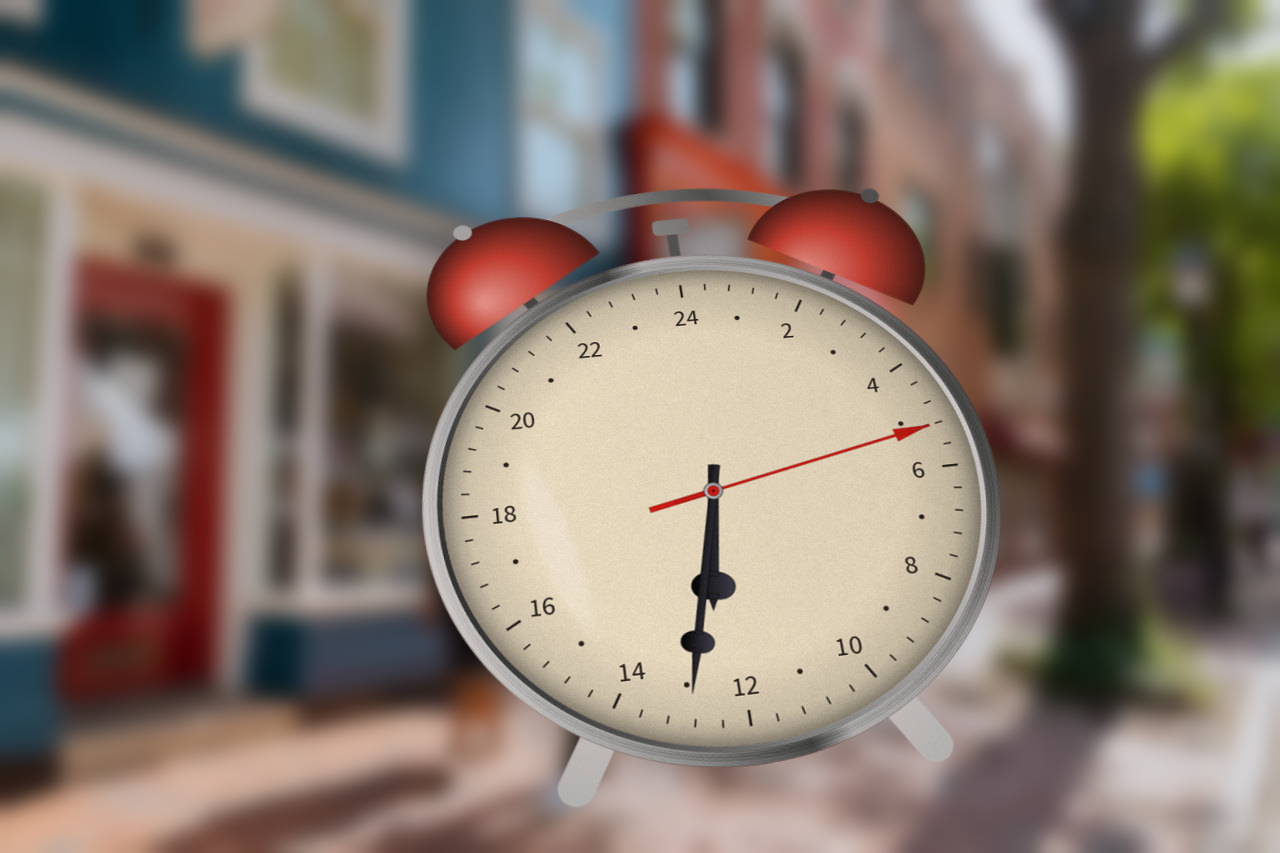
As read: T12:32:13
